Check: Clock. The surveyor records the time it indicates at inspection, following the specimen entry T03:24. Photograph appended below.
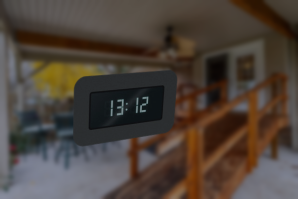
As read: T13:12
